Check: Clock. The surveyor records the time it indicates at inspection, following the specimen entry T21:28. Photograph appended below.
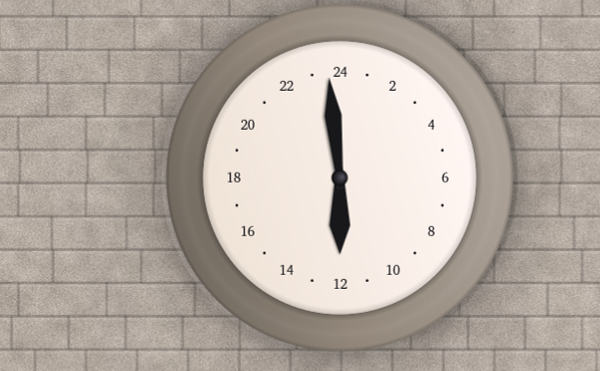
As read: T11:59
